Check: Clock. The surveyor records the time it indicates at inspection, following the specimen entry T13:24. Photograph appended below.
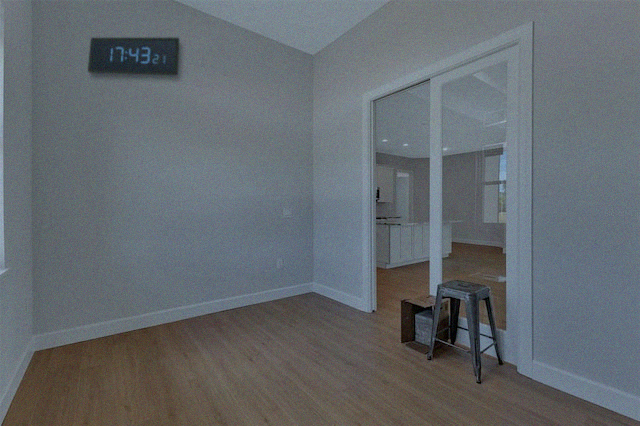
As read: T17:43
